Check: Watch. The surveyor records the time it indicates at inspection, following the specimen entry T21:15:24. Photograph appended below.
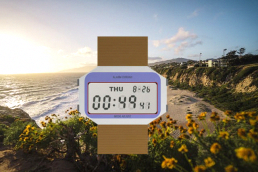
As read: T00:49:41
